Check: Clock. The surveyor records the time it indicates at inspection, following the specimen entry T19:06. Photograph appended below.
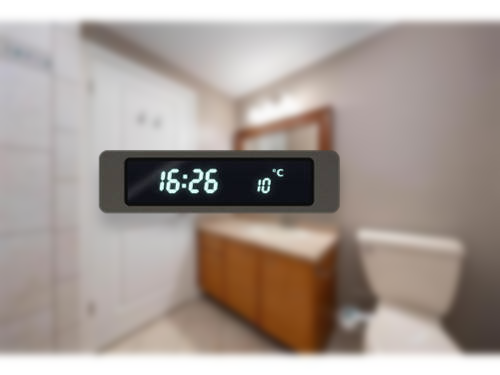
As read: T16:26
